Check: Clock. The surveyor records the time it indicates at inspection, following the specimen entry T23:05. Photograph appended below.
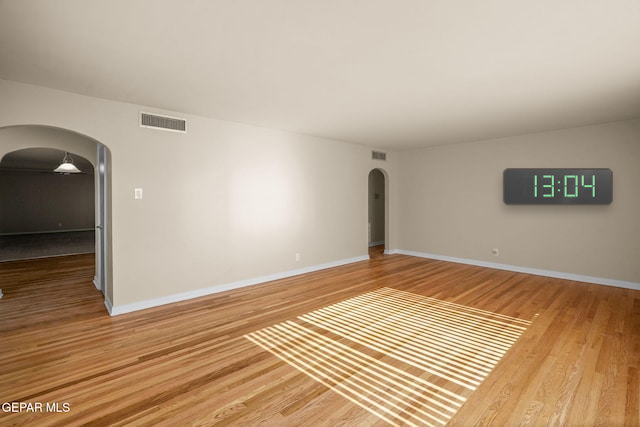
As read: T13:04
